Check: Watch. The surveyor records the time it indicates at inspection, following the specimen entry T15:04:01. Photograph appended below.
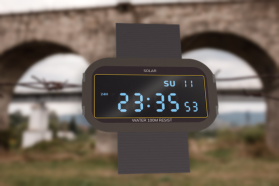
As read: T23:35:53
